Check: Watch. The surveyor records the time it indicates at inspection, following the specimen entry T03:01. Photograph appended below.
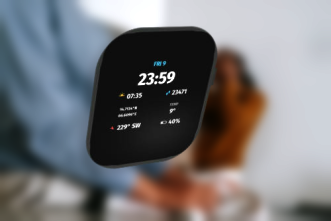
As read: T23:59
